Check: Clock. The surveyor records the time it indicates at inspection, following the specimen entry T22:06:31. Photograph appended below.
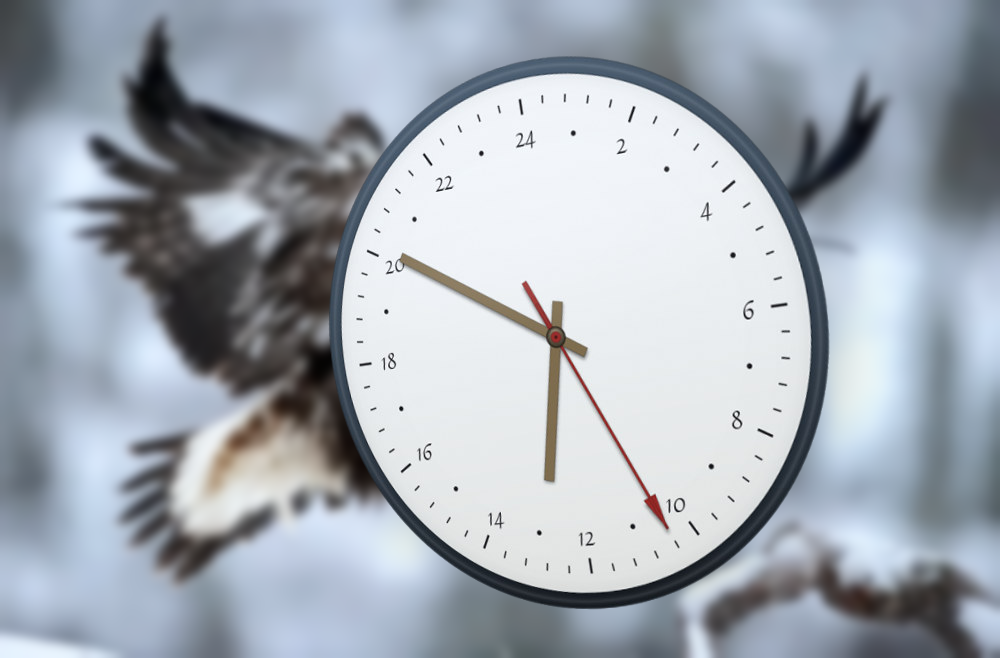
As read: T12:50:26
